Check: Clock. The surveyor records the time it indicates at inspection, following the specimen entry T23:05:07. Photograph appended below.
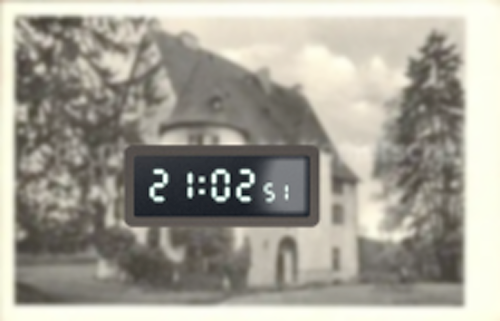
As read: T21:02:51
